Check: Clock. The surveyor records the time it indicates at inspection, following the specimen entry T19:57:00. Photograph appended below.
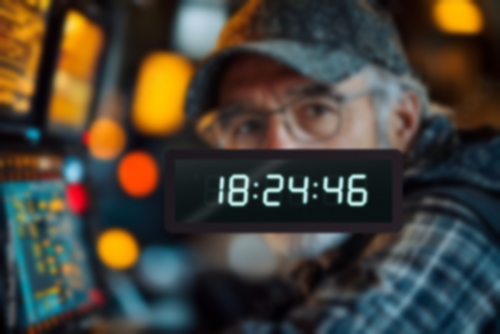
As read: T18:24:46
